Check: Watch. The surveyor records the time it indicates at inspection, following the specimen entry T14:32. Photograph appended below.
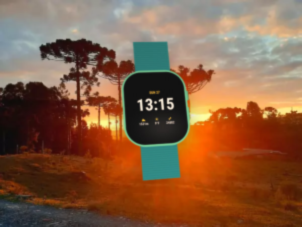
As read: T13:15
